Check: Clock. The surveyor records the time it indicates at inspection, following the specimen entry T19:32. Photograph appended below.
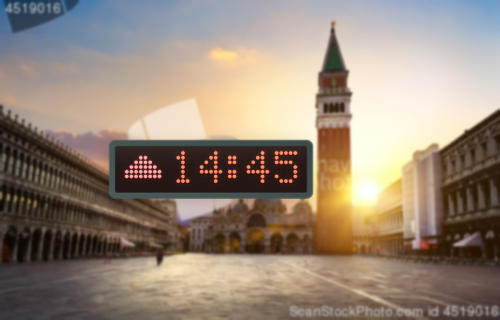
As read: T14:45
